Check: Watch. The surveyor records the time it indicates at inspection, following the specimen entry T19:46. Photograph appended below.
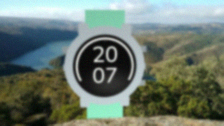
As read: T20:07
